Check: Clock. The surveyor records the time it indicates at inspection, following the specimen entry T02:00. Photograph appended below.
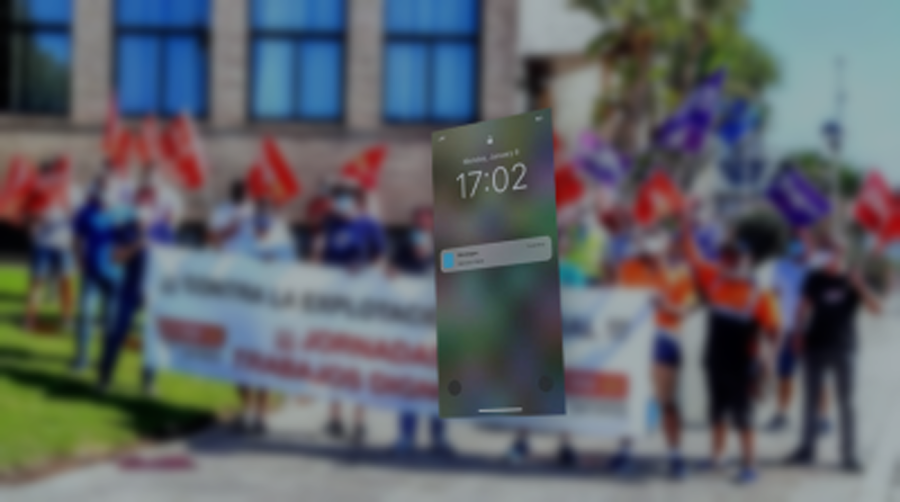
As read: T17:02
